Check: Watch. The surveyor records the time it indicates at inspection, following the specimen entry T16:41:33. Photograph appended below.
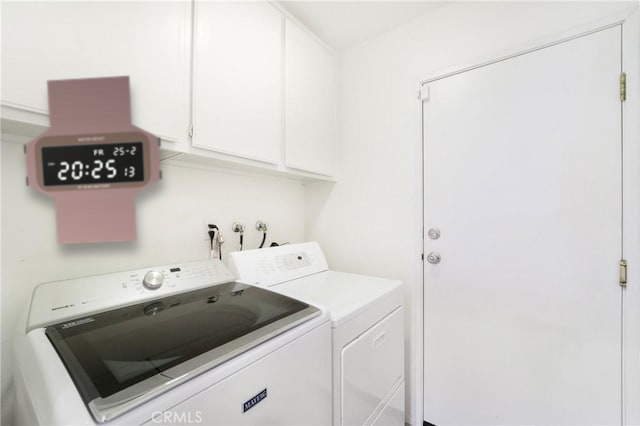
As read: T20:25:13
